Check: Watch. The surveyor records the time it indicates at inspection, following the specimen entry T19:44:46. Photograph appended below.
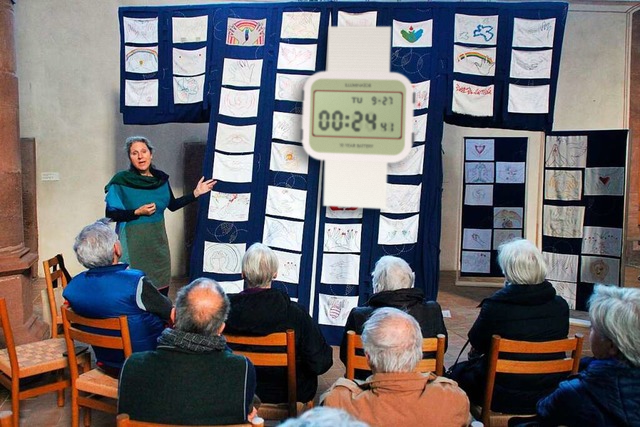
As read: T00:24:41
